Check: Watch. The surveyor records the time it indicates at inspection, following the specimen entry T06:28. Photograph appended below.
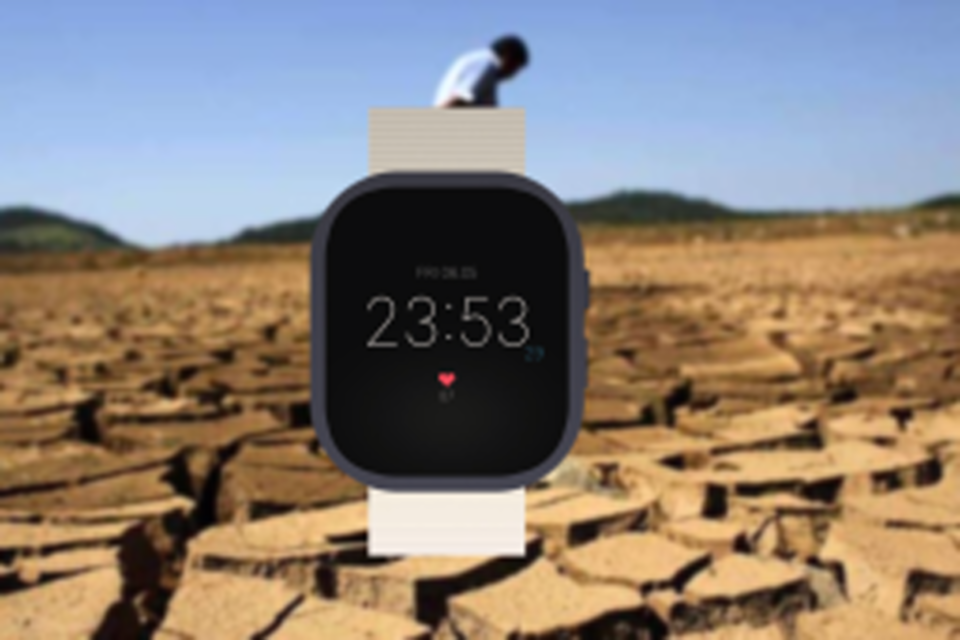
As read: T23:53
